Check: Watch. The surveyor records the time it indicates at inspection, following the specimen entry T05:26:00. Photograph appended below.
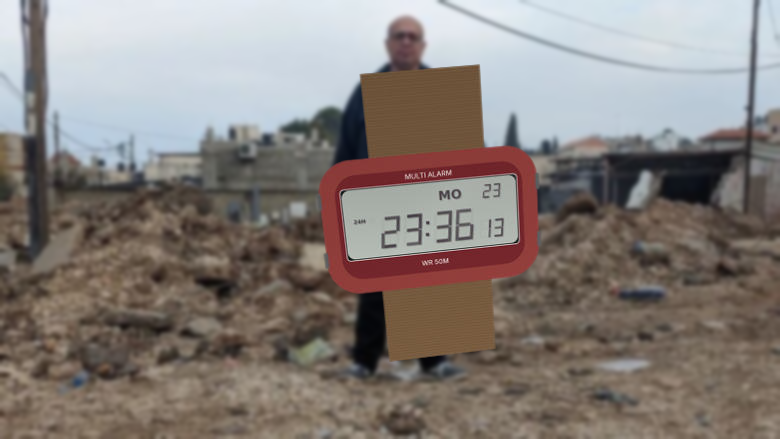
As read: T23:36:13
